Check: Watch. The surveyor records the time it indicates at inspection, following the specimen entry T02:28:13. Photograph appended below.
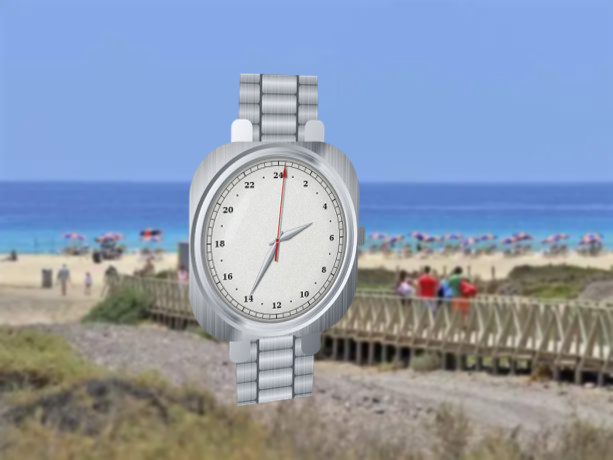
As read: T04:35:01
